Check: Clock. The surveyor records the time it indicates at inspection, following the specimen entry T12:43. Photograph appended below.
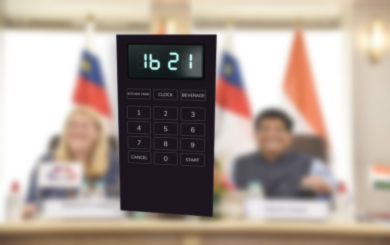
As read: T16:21
